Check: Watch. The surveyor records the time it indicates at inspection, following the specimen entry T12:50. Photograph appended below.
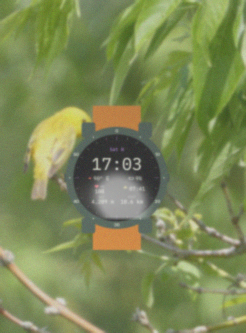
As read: T17:03
